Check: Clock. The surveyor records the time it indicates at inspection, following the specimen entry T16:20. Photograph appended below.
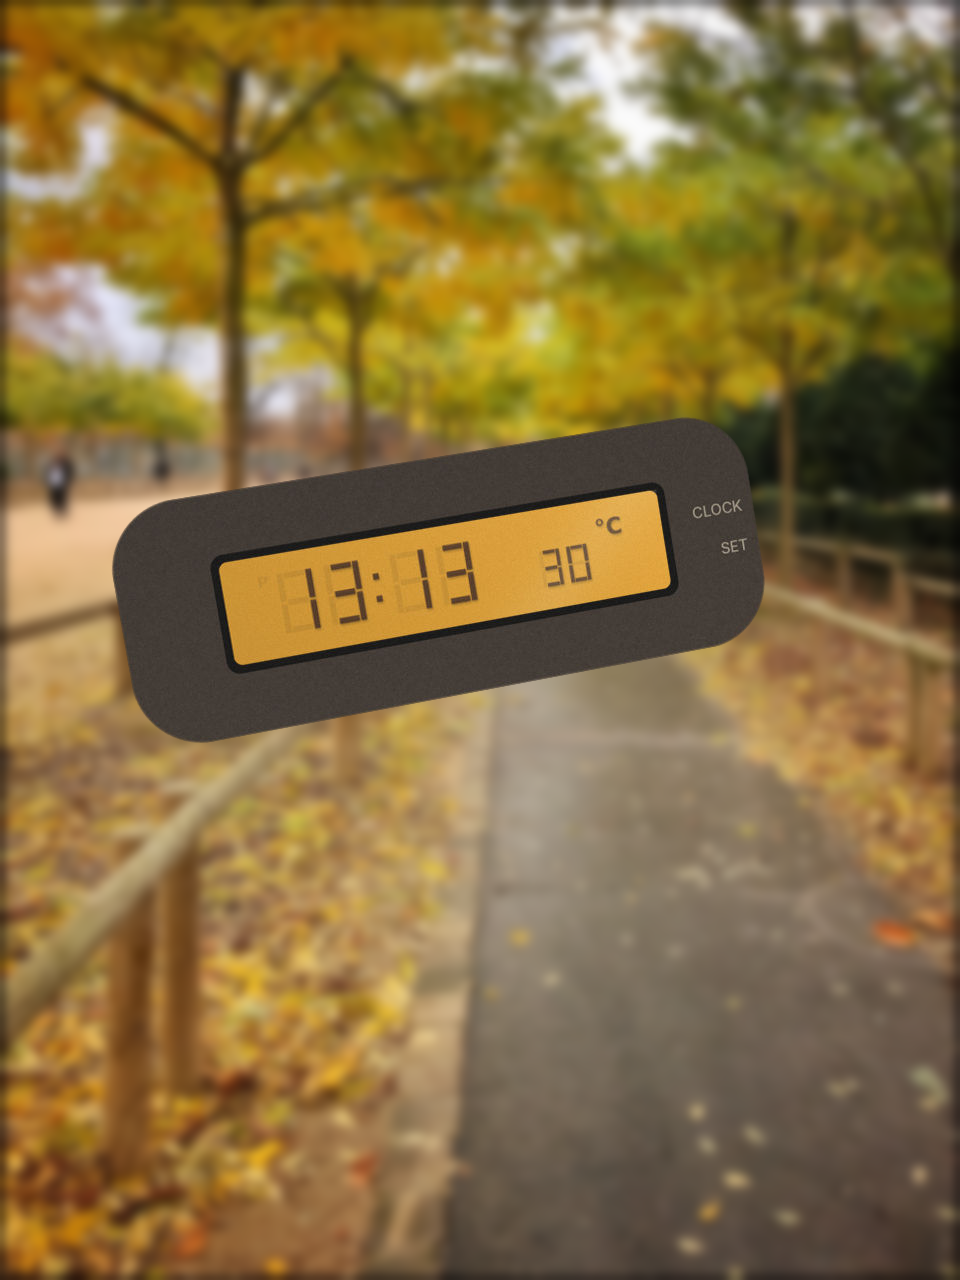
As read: T13:13
